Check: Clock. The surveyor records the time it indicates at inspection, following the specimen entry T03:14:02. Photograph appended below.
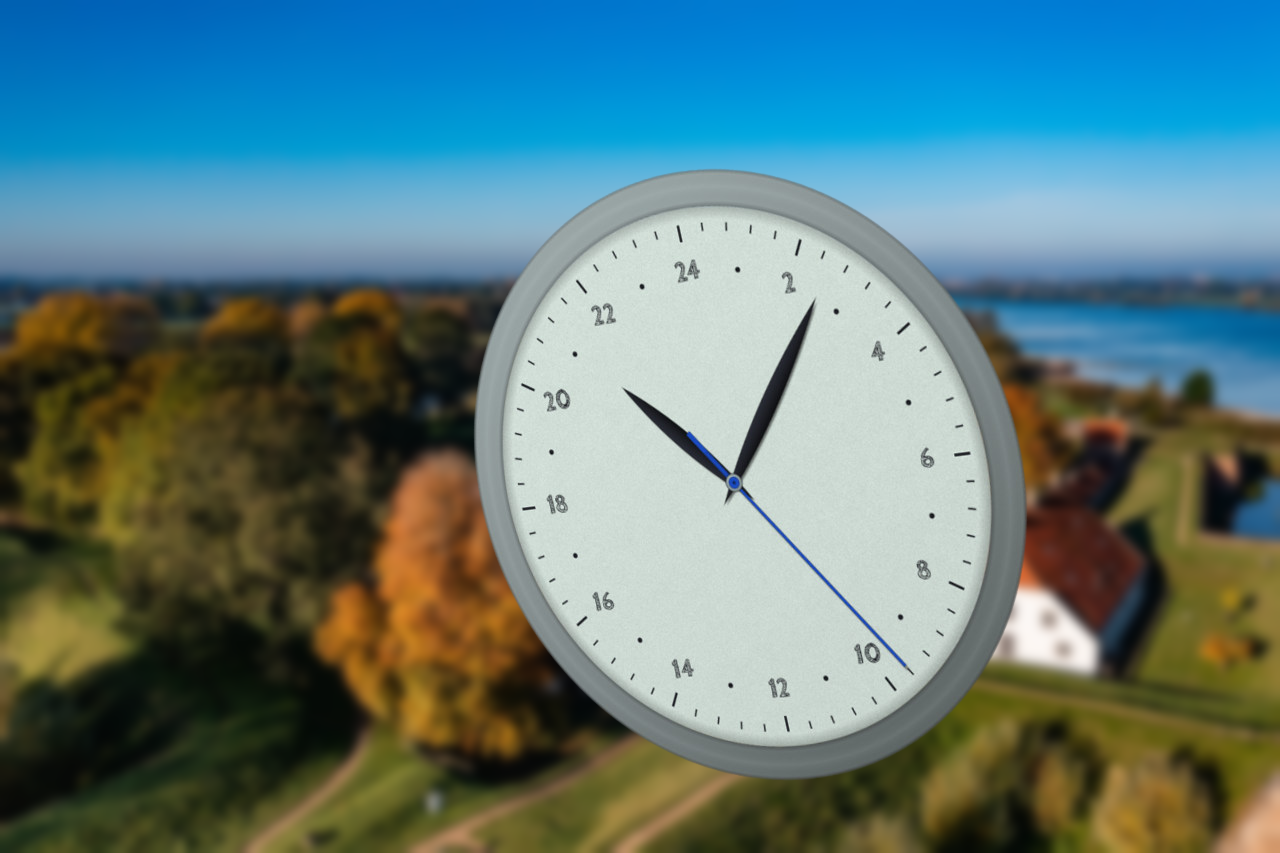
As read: T21:06:24
